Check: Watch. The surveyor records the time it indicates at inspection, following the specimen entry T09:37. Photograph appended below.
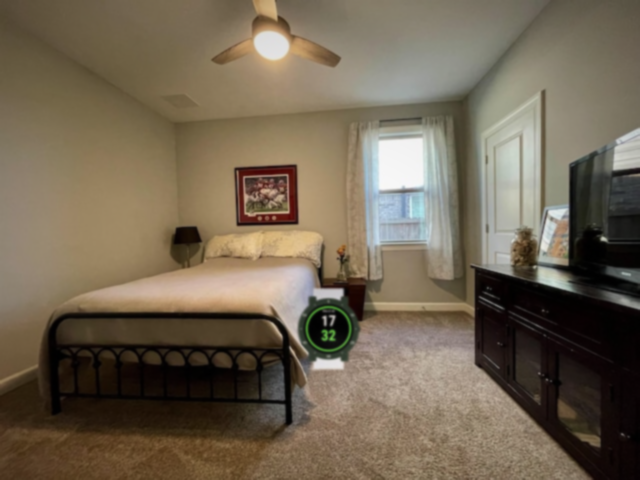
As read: T17:32
